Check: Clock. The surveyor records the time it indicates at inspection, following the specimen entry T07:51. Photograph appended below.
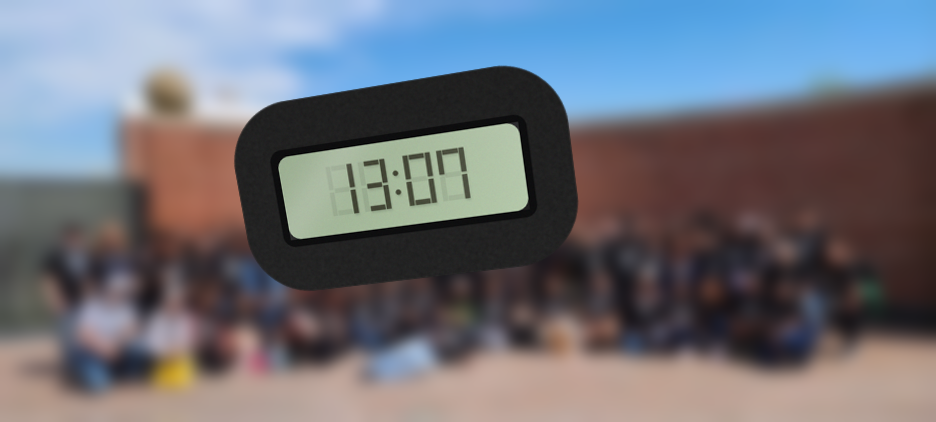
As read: T13:07
